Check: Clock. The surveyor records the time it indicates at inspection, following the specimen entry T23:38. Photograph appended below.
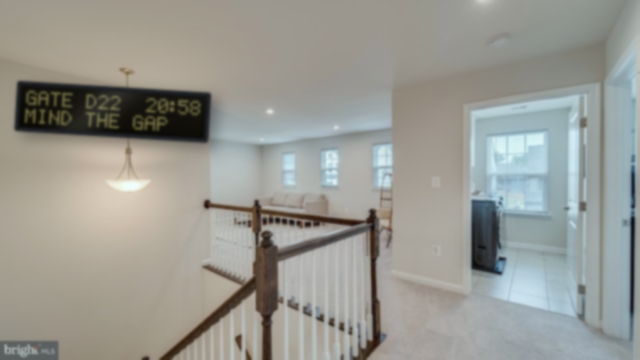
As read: T20:58
